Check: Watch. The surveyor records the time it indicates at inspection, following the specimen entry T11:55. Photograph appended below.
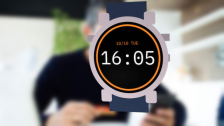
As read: T16:05
